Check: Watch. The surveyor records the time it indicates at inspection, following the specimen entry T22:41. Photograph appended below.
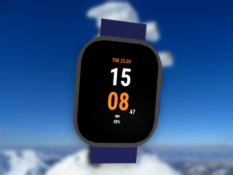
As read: T15:08
